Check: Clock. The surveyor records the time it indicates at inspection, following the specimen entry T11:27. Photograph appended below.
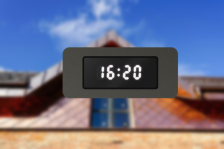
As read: T16:20
